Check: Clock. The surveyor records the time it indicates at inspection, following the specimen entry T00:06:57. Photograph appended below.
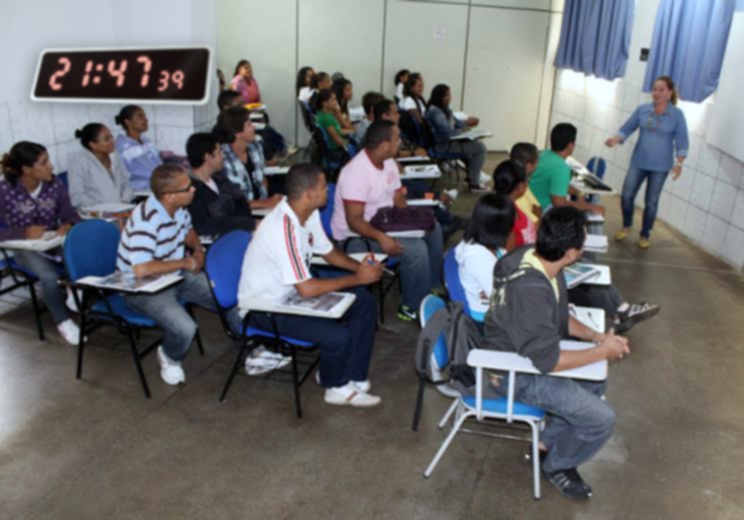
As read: T21:47:39
